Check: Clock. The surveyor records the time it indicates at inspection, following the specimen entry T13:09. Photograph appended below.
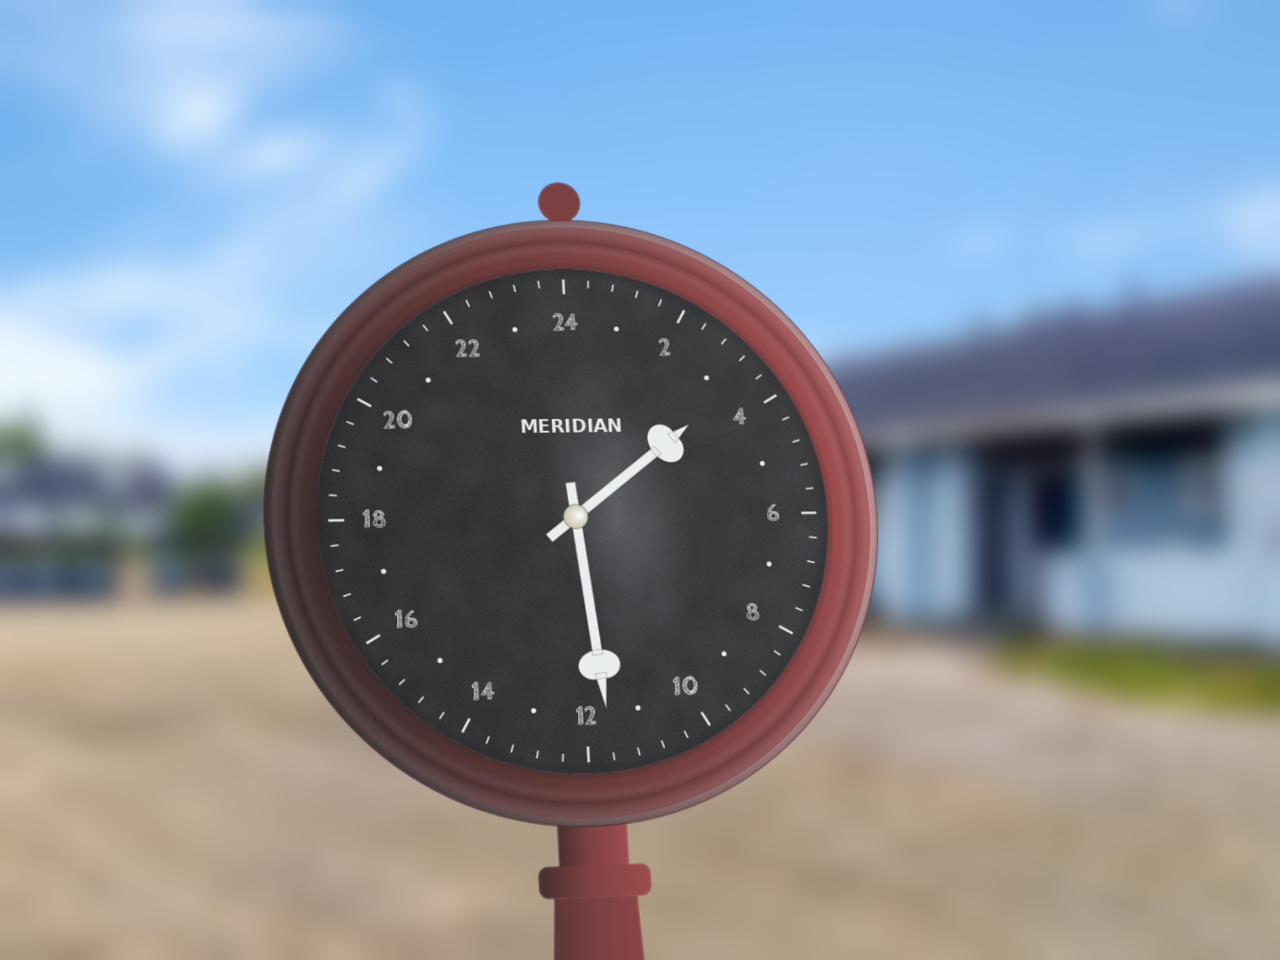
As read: T03:29
